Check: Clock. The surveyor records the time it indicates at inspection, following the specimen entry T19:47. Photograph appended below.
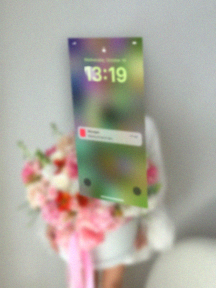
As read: T13:19
